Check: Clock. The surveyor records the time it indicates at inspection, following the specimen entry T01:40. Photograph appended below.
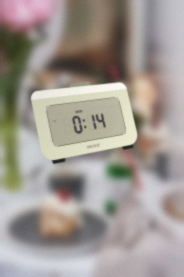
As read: T00:14
